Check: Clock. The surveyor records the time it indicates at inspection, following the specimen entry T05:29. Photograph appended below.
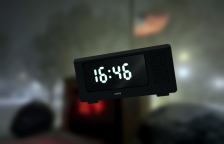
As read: T16:46
